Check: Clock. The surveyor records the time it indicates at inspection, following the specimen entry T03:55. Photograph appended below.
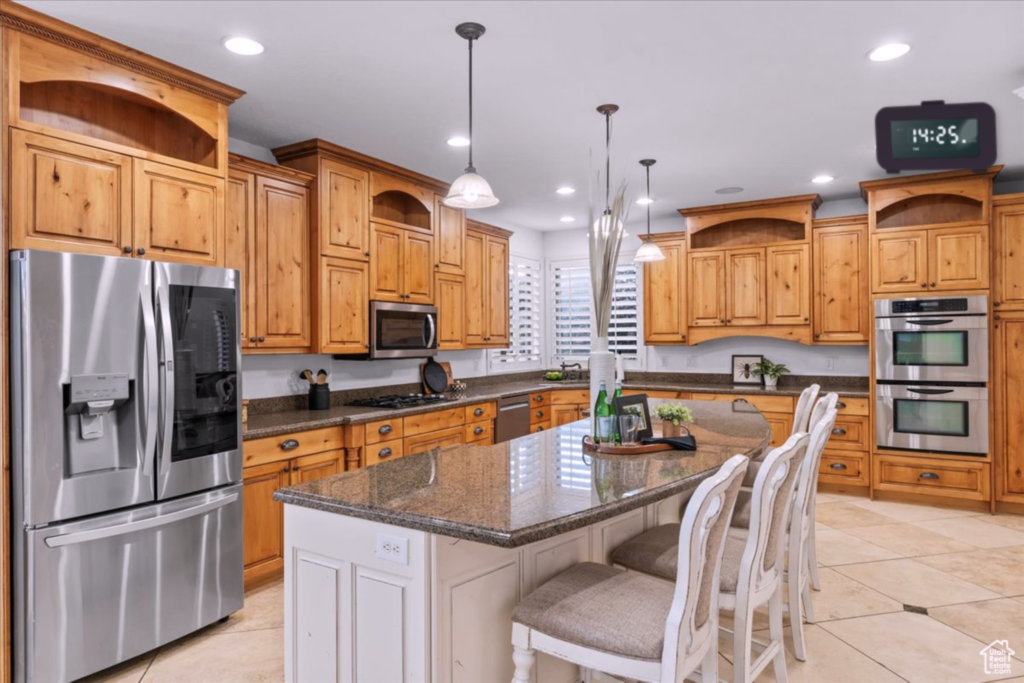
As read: T14:25
